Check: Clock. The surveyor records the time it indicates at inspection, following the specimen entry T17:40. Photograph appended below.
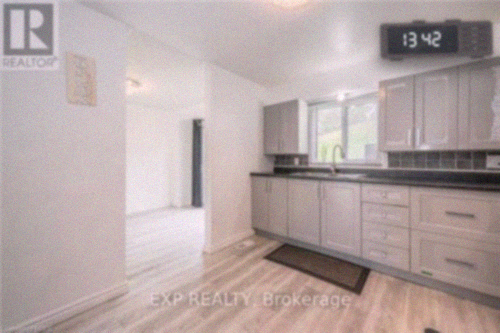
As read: T13:42
